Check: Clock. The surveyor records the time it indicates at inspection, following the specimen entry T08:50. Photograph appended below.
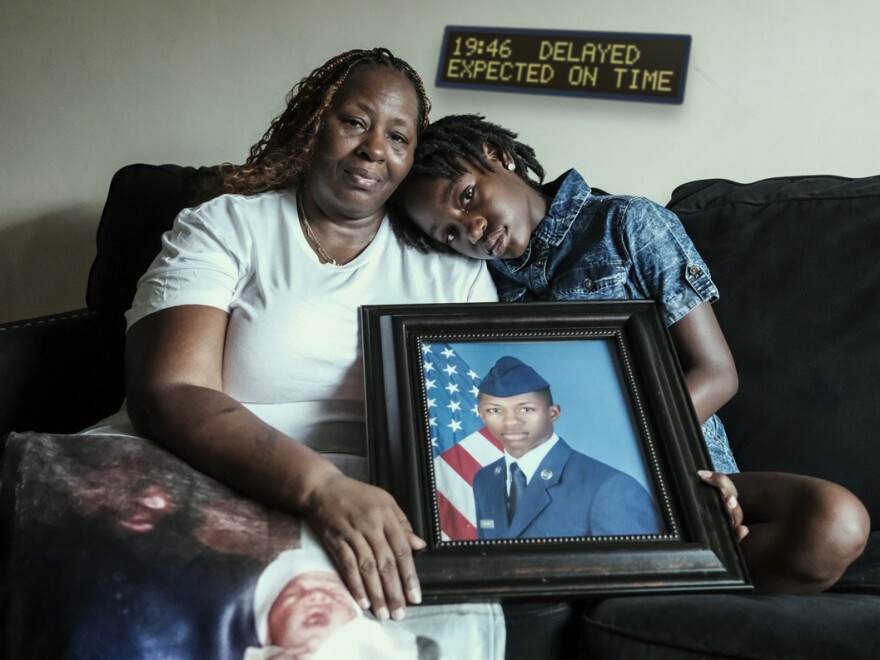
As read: T19:46
